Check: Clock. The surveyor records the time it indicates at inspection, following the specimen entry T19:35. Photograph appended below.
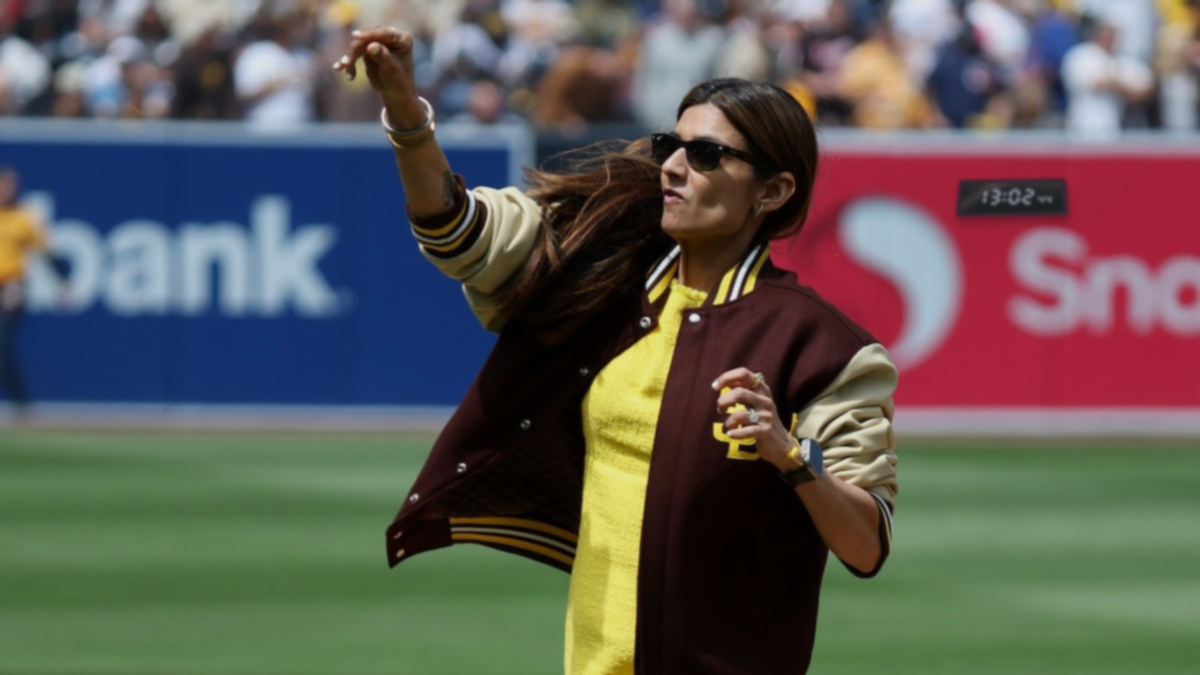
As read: T13:02
